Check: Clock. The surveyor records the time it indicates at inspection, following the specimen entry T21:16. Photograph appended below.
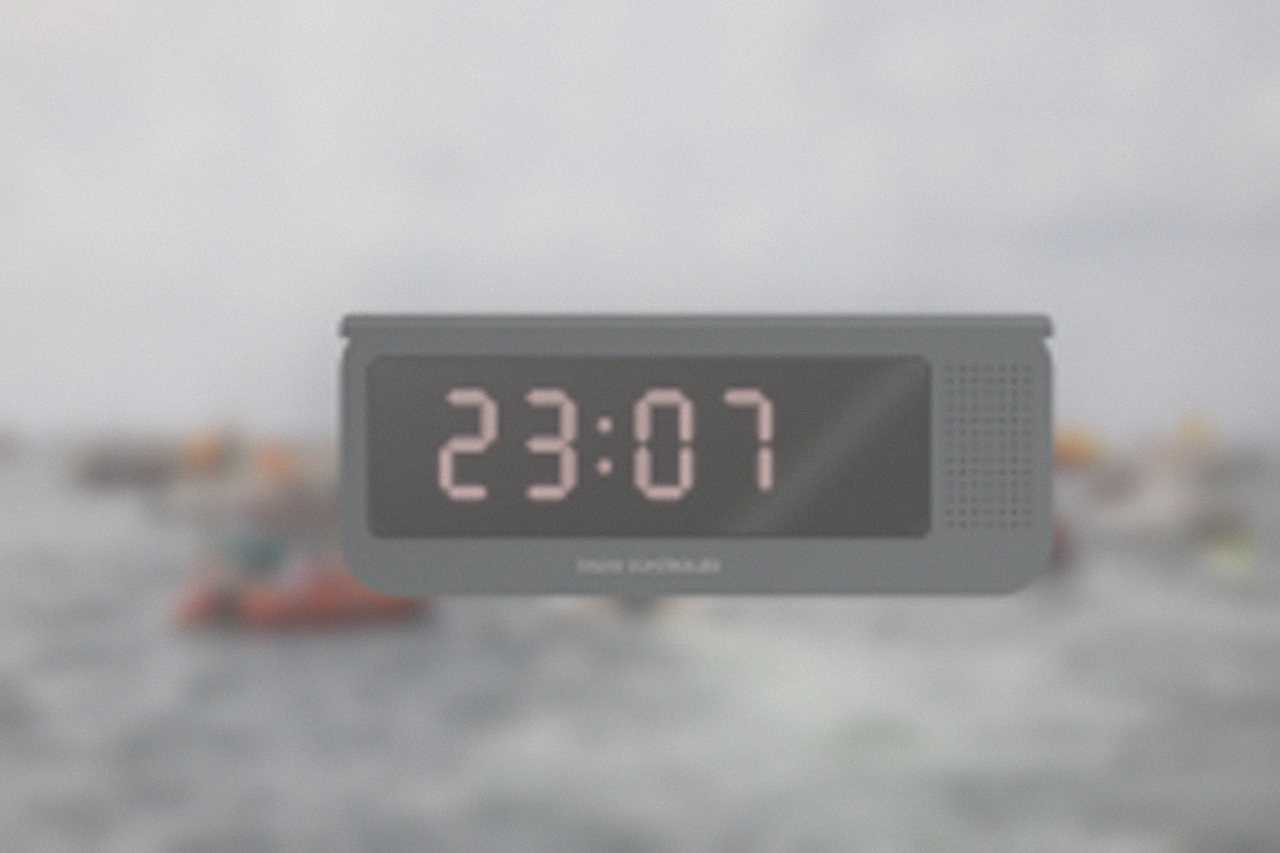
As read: T23:07
